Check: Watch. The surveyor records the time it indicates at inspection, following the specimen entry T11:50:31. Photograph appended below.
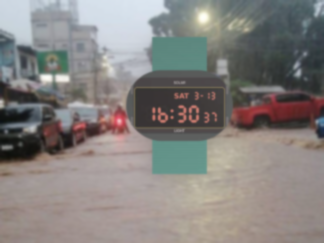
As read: T16:30:37
